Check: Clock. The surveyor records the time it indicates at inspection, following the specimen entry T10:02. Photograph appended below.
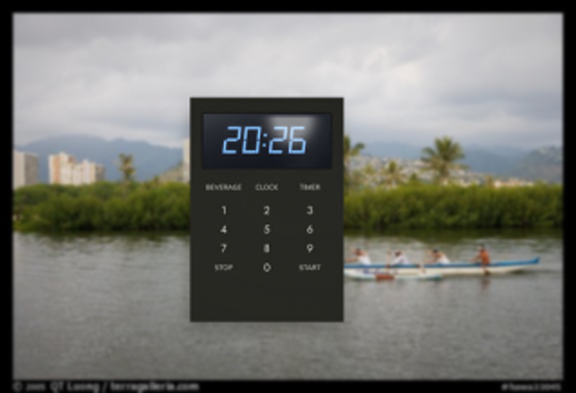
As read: T20:26
